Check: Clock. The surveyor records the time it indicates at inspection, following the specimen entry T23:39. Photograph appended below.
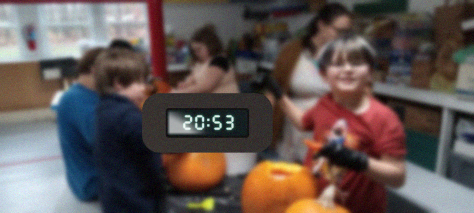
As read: T20:53
